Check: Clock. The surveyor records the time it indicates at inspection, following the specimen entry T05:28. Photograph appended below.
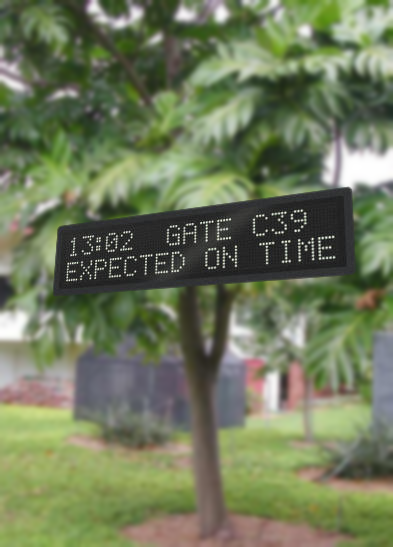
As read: T13:02
